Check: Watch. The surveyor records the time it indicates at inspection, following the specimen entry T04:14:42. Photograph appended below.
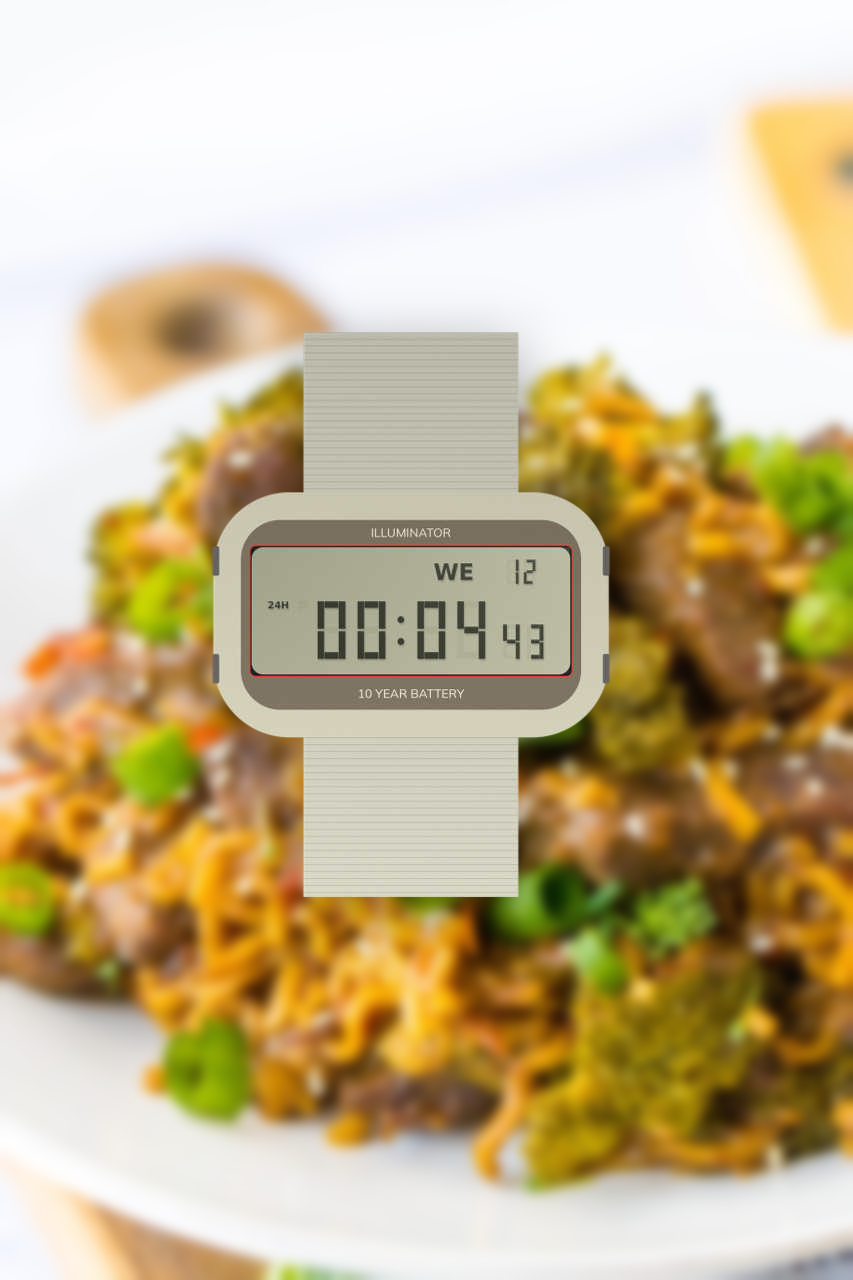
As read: T00:04:43
